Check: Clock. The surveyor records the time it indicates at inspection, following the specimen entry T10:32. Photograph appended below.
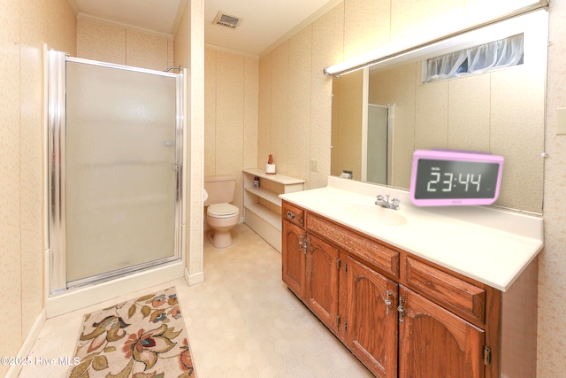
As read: T23:44
